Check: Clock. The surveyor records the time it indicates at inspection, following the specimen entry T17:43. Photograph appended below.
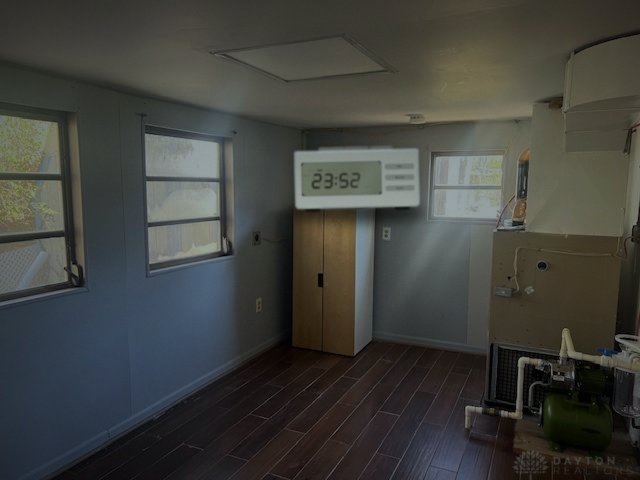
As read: T23:52
